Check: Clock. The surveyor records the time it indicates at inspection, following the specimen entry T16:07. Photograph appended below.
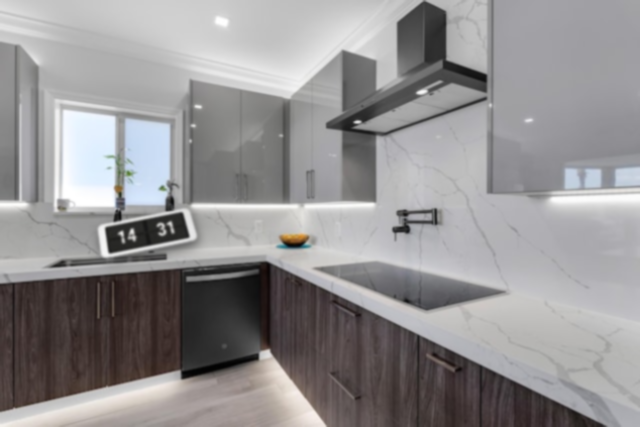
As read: T14:31
